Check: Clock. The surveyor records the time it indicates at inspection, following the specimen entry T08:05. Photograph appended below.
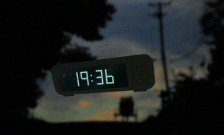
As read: T19:36
